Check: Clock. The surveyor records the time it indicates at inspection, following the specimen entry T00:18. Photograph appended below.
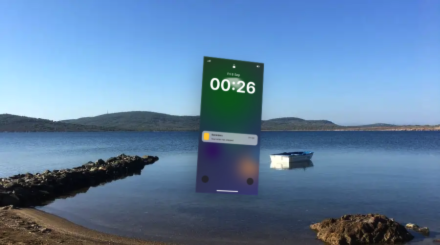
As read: T00:26
